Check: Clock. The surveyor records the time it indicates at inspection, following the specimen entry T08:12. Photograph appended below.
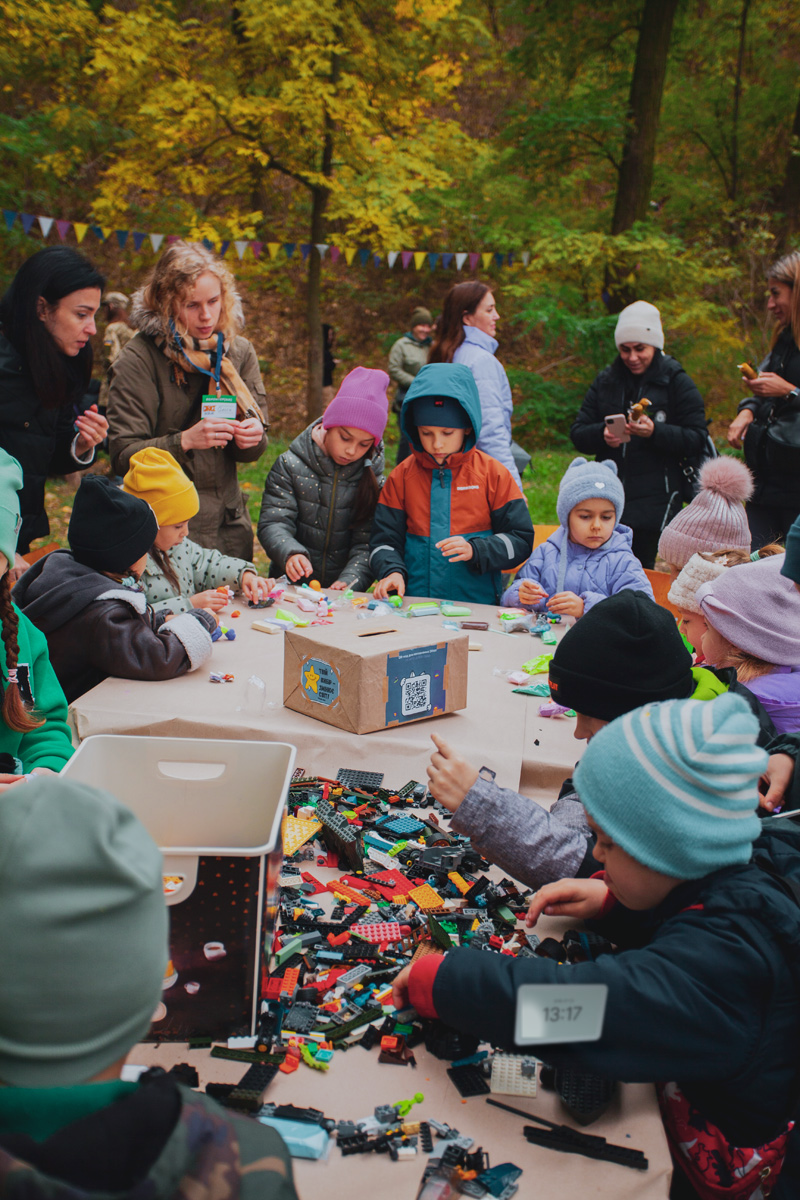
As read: T13:17
